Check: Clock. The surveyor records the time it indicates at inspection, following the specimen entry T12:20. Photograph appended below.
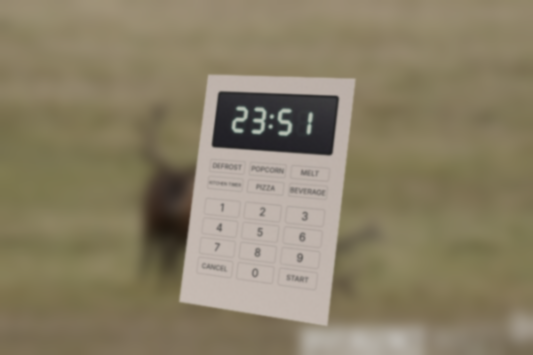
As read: T23:51
